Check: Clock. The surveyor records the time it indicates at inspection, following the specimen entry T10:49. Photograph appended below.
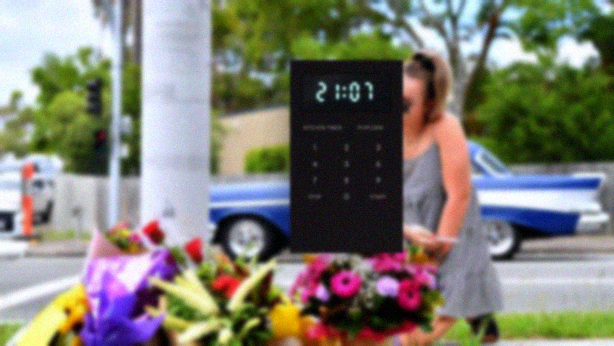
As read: T21:07
